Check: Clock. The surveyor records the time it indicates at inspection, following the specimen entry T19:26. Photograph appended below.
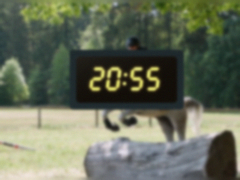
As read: T20:55
